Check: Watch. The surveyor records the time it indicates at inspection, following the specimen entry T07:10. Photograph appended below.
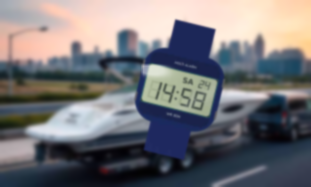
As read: T14:58
